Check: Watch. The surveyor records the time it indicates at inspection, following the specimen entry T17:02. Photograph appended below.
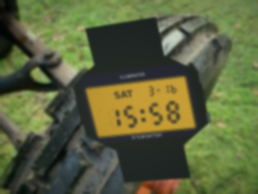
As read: T15:58
